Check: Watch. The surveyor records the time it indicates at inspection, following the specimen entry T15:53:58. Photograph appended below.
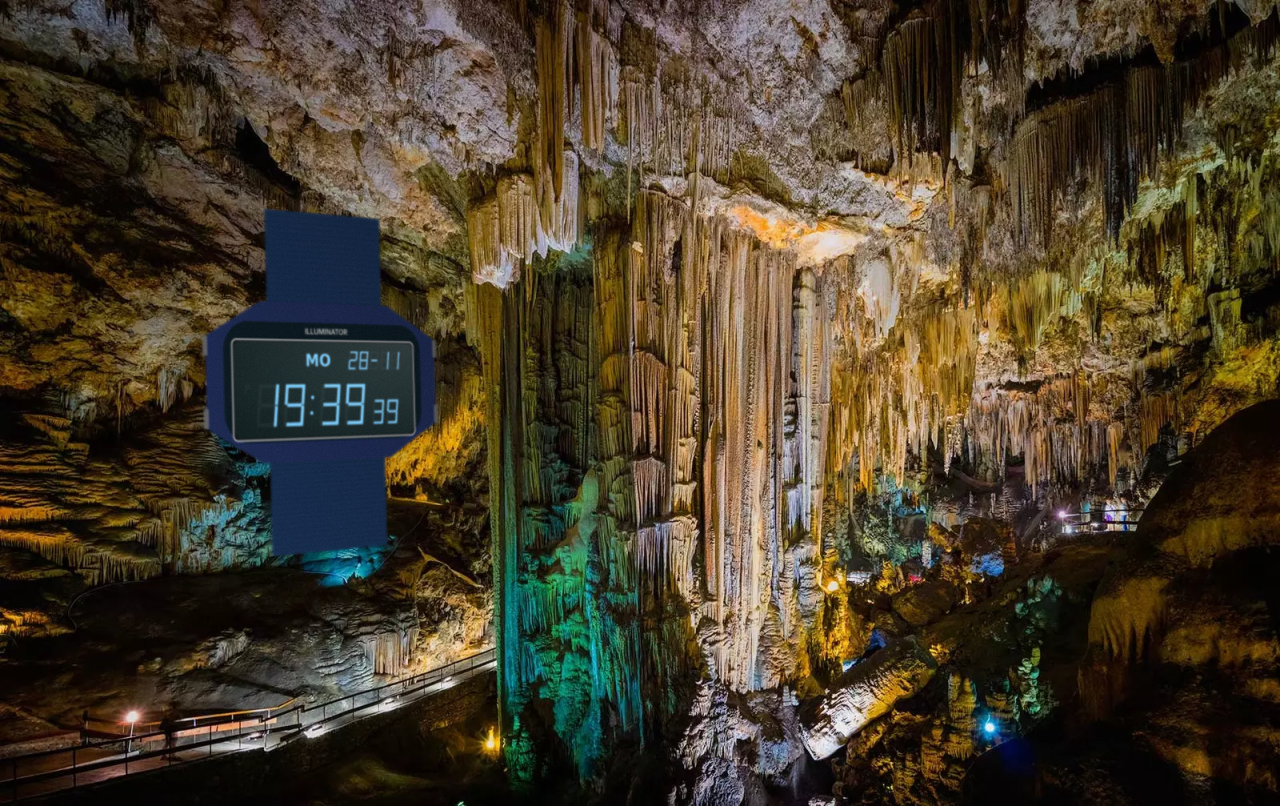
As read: T19:39:39
